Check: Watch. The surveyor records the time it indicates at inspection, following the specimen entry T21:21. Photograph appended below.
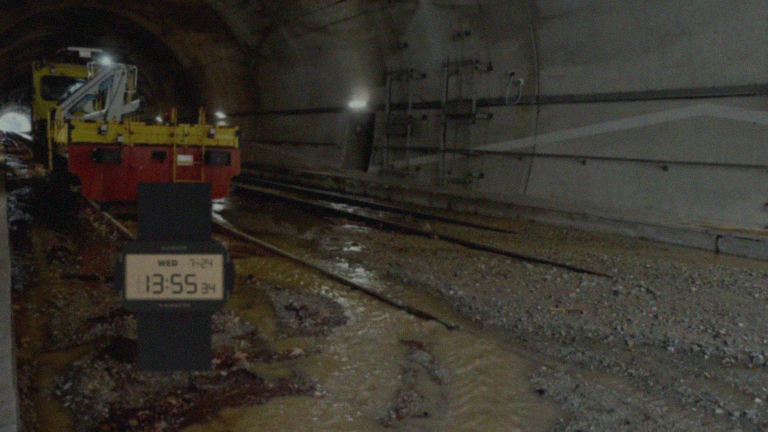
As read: T13:55
